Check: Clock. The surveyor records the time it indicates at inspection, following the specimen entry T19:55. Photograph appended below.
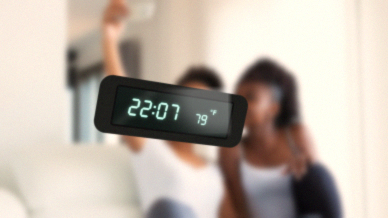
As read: T22:07
